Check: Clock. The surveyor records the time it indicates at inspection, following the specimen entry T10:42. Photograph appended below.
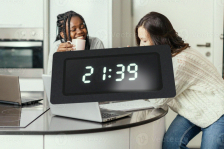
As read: T21:39
